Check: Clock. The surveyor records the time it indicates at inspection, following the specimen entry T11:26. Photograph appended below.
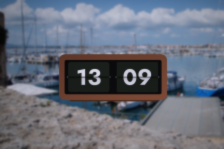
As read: T13:09
